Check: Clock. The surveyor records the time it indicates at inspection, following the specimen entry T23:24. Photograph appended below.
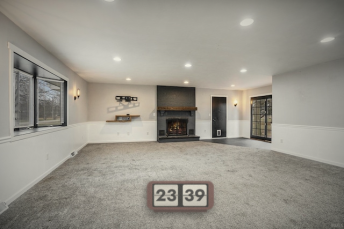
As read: T23:39
